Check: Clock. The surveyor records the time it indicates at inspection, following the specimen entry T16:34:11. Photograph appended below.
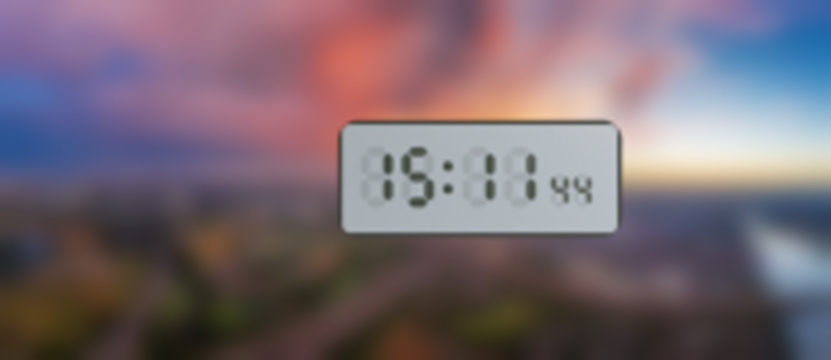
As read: T15:11:44
